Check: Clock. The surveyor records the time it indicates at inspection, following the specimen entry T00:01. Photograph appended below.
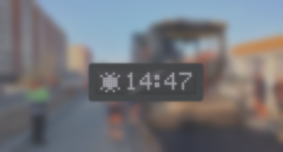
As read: T14:47
